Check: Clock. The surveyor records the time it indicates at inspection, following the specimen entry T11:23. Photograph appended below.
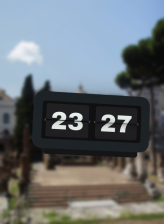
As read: T23:27
